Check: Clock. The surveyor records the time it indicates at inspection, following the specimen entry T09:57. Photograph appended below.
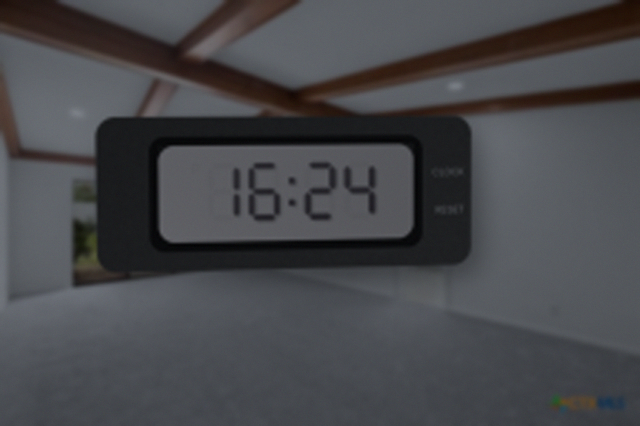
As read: T16:24
